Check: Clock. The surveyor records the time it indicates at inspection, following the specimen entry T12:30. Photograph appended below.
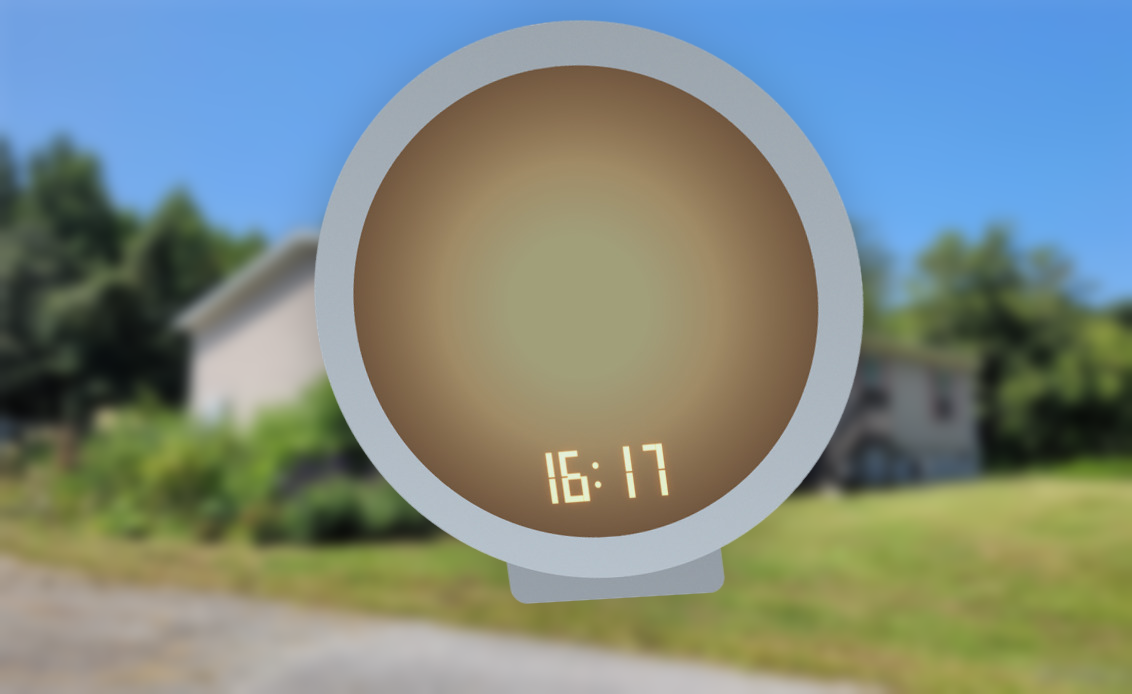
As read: T16:17
